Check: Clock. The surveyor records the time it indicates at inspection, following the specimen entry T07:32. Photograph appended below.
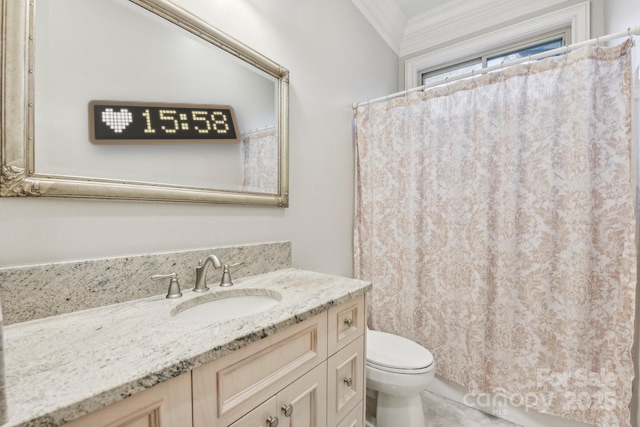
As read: T15:58
